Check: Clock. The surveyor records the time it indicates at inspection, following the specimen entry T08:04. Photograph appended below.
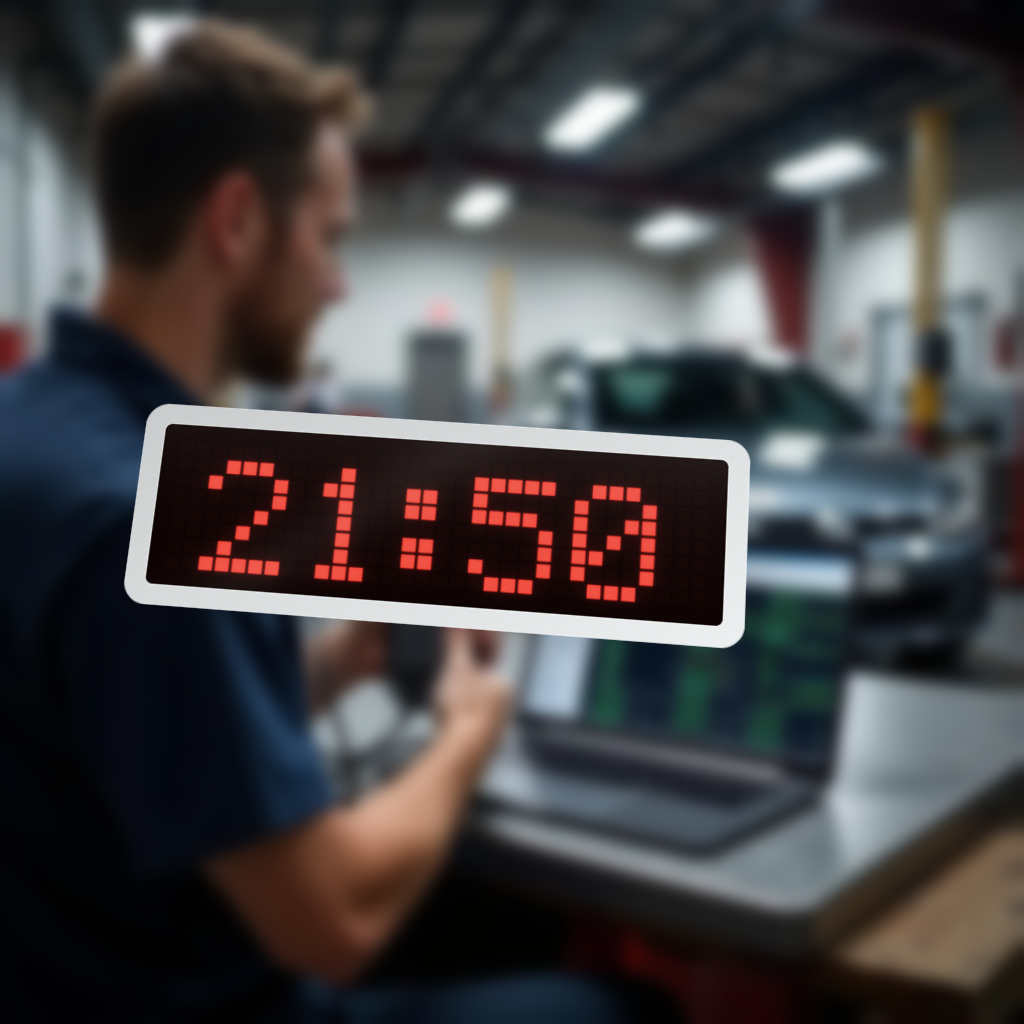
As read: T21:50
